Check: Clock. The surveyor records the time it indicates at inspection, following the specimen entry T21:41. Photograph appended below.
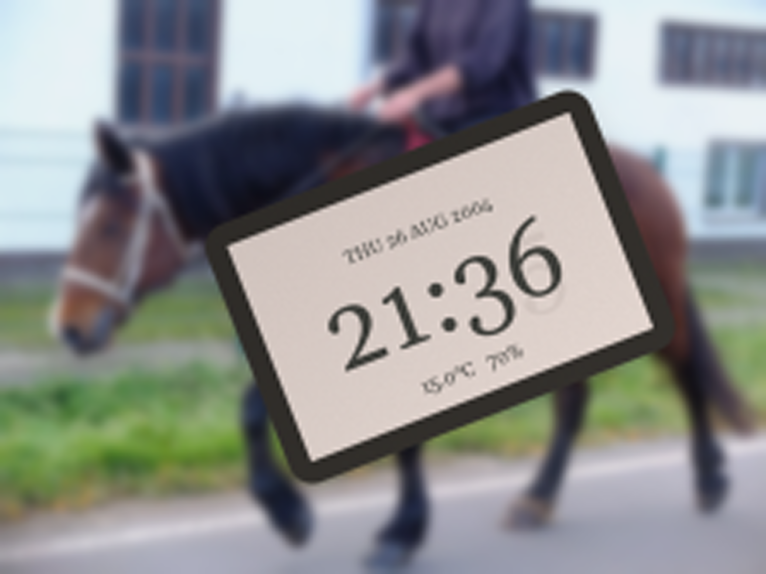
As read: T21:36
